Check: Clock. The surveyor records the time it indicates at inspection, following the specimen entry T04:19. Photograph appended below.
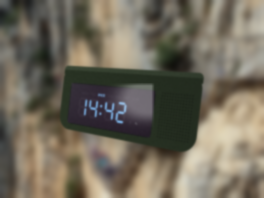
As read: T14:42
